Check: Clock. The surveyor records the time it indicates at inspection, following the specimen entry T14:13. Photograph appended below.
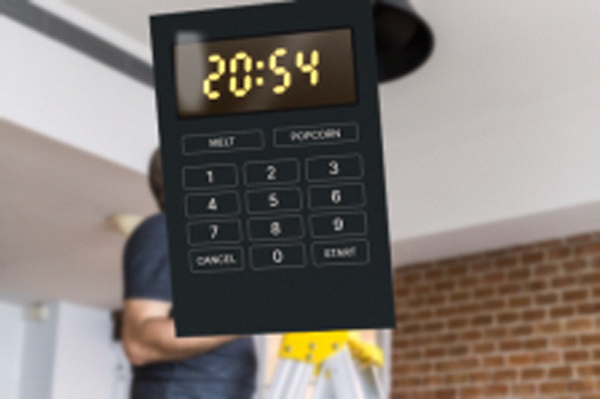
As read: T20:54
